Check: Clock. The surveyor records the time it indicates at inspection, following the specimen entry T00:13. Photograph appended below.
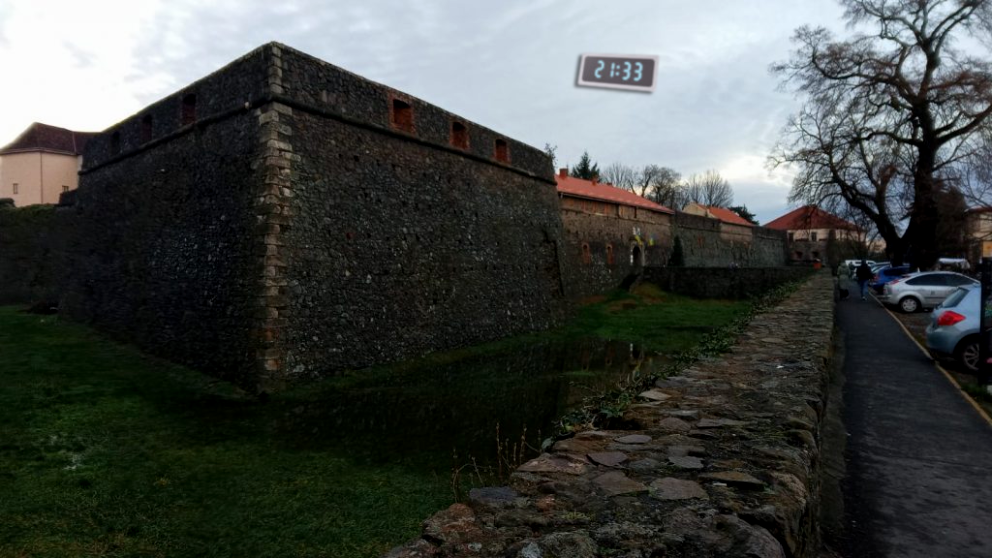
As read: T21:33
